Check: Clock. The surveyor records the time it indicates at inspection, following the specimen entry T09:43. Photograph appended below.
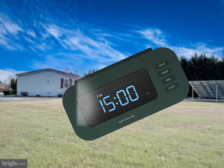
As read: T15:00
